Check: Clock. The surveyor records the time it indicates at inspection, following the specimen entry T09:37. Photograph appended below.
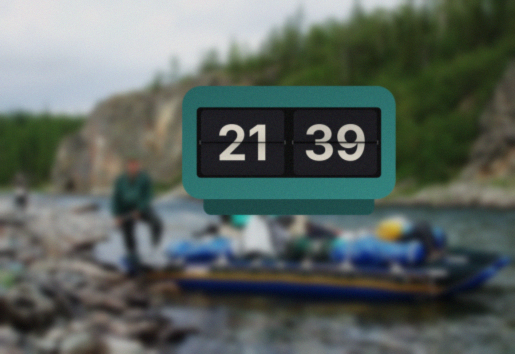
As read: T21:39
